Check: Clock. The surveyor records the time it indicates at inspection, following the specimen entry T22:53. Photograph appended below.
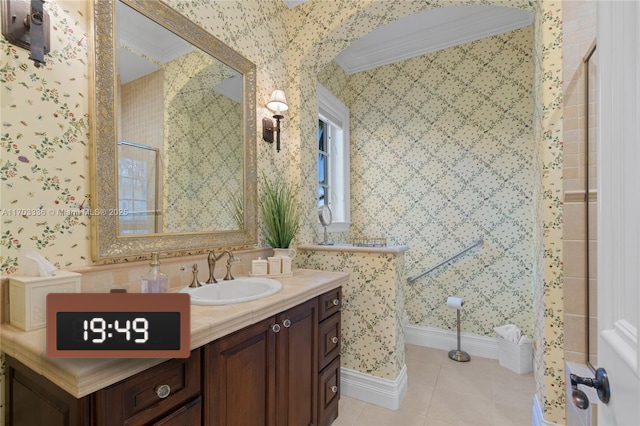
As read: T19:49
